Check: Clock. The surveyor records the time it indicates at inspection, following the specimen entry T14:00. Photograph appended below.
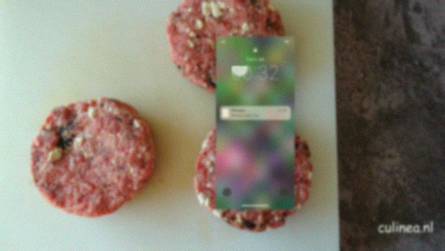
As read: T00:32
